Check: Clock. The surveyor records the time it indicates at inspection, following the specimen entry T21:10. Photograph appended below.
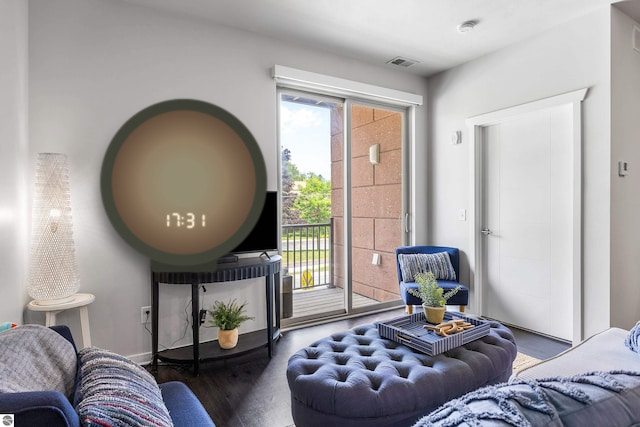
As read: T17:31
